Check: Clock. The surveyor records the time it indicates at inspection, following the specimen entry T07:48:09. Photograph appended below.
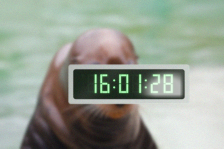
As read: T16:01:28
